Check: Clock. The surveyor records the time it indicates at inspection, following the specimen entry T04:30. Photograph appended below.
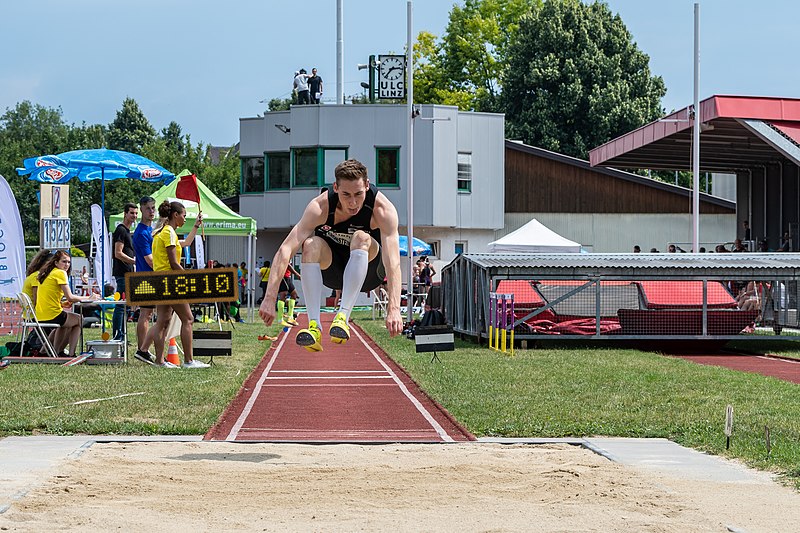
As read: T18:10
